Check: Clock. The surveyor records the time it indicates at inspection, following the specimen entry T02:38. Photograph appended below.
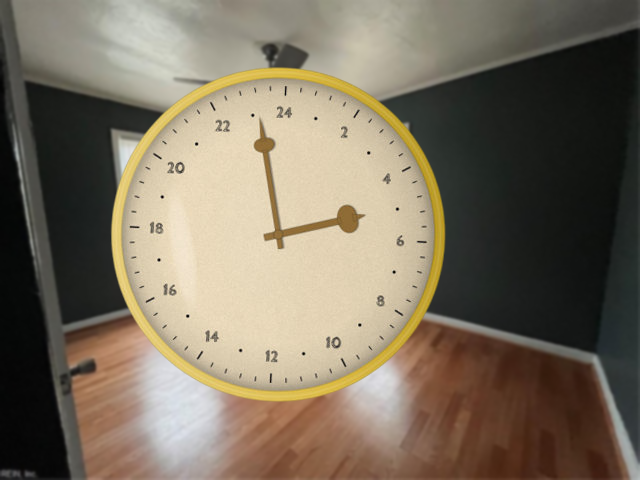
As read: T04:58
